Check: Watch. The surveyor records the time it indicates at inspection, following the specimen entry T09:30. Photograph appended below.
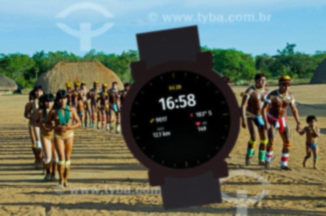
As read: T16:58
